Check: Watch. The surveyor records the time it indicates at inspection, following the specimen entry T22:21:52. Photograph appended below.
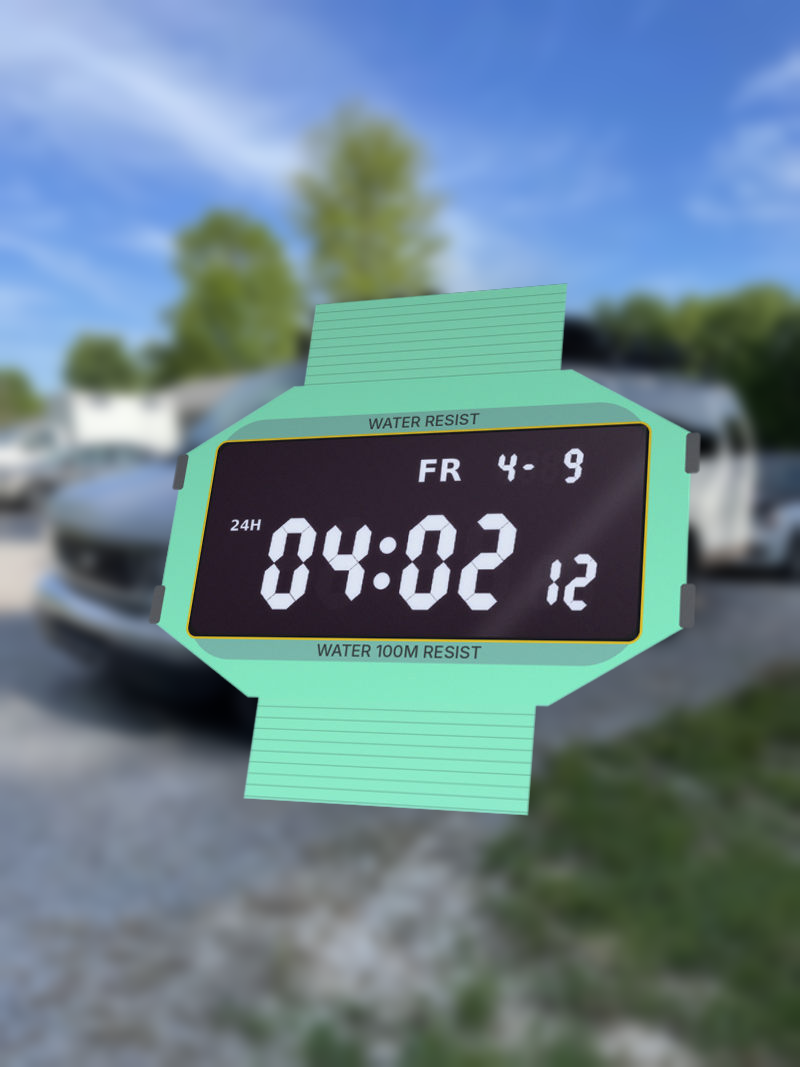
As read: T04:02:12
